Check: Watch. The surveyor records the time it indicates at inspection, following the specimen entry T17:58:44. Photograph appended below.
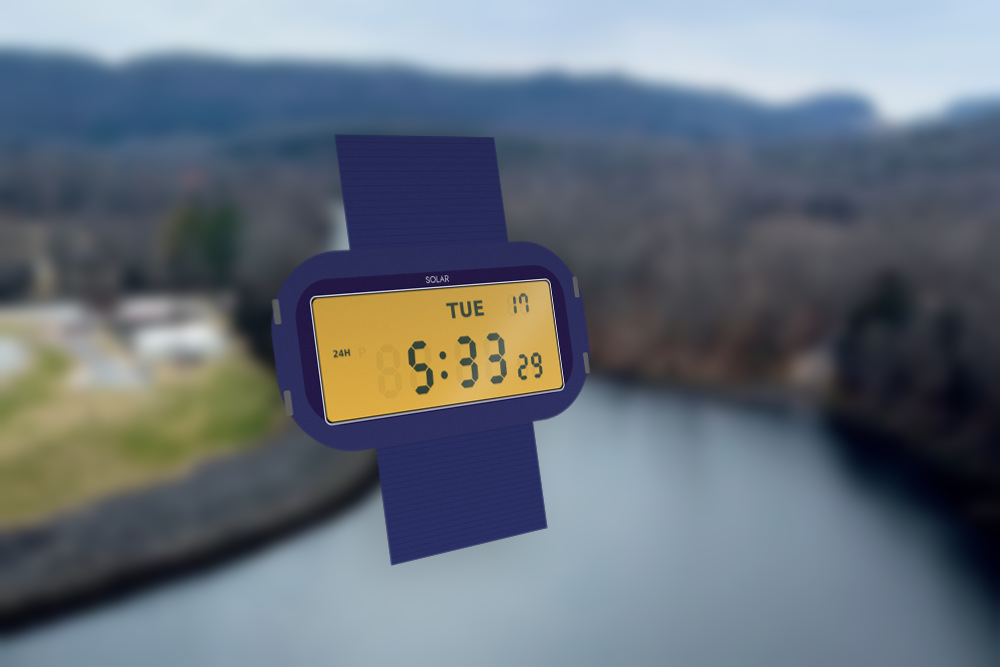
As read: T05:33:29
